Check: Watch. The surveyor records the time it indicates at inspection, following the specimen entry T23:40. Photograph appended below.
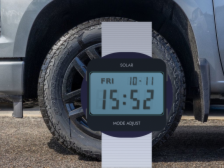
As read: T15:52
